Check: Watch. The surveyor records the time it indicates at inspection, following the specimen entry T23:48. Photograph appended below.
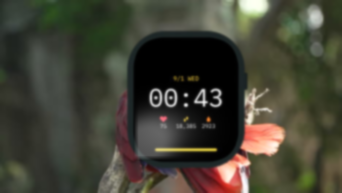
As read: T00:43
